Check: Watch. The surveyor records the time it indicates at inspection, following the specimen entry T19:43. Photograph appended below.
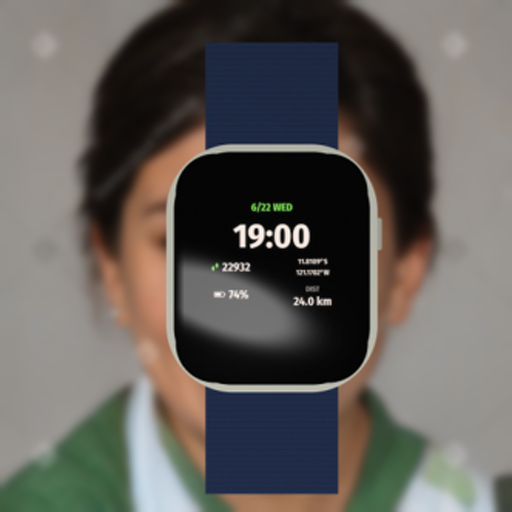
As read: T19:00
